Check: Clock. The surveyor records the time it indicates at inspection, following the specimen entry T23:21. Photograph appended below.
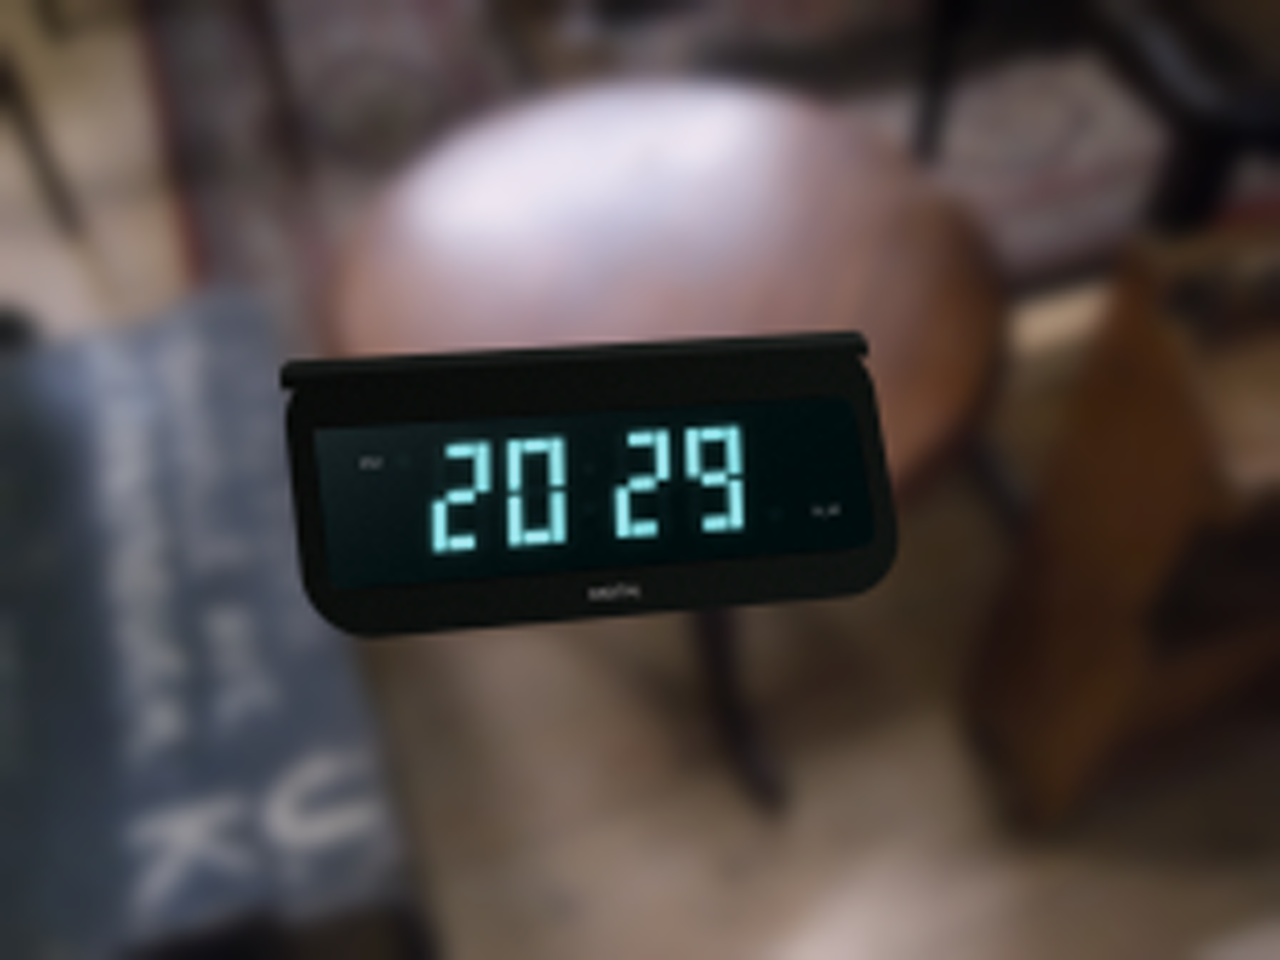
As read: T20:29
